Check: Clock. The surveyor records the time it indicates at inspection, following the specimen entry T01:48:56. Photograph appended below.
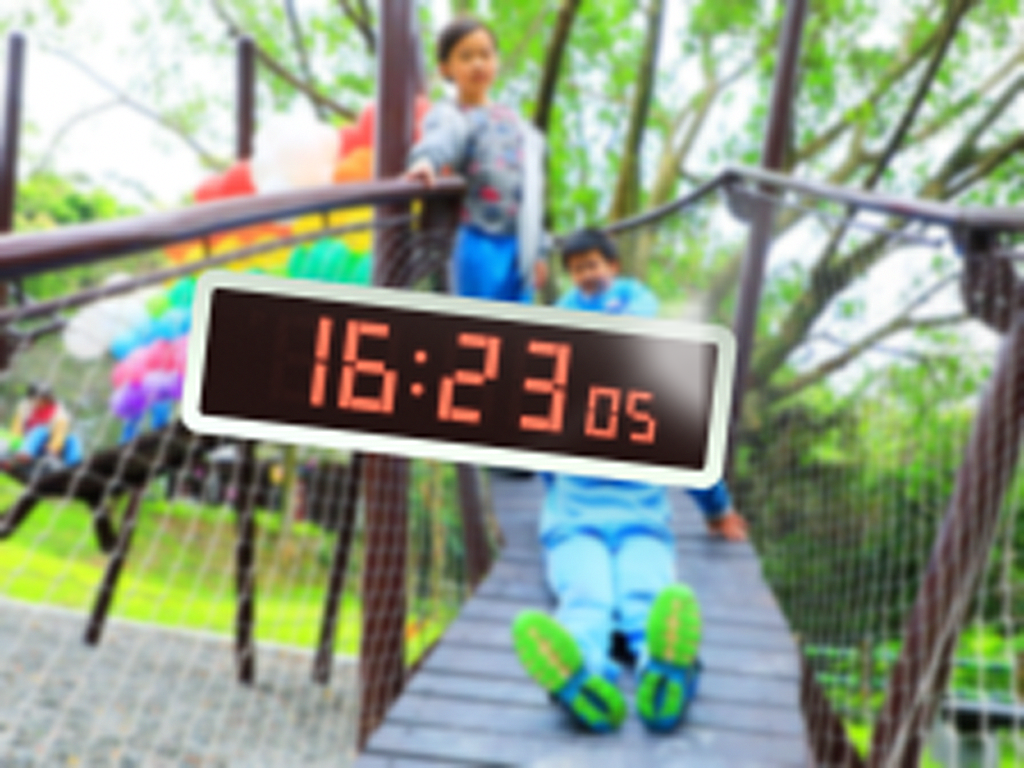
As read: T16:23:05
